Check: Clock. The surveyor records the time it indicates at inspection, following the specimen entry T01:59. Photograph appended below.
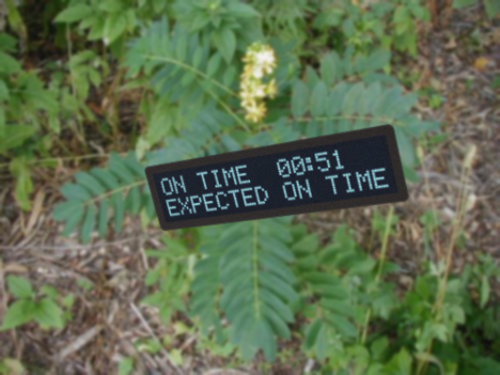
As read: T00:51
